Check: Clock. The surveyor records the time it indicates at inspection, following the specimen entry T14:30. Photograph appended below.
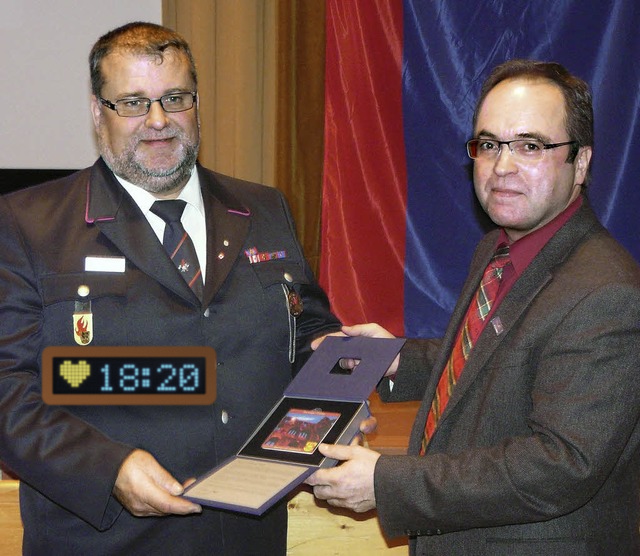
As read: T18:20
